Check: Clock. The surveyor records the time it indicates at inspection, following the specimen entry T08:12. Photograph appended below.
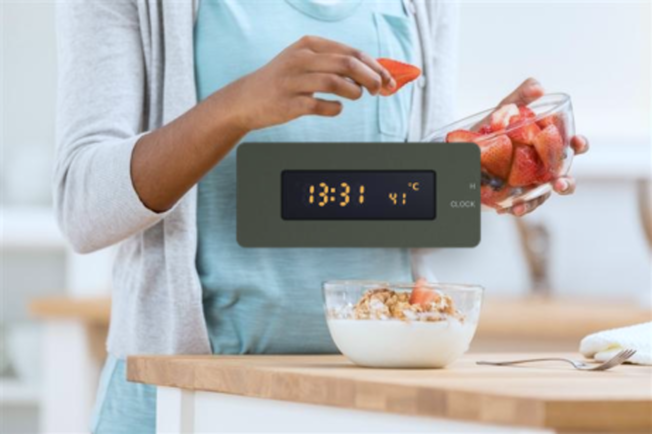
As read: T13:31
